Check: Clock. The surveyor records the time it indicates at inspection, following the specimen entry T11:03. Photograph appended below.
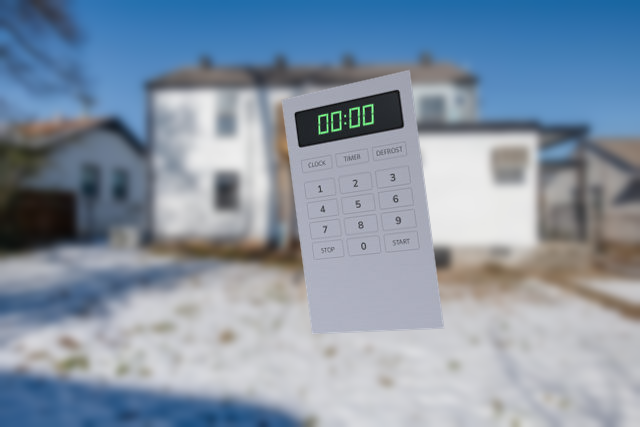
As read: T00:00
